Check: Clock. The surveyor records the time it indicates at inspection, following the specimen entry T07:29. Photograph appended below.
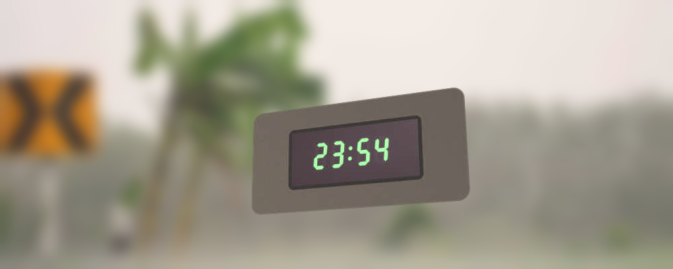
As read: T23:54
